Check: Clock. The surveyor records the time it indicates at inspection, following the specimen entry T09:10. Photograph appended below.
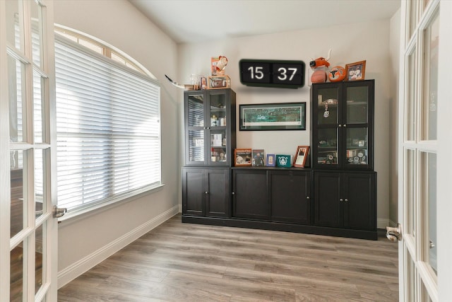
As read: T15:37
